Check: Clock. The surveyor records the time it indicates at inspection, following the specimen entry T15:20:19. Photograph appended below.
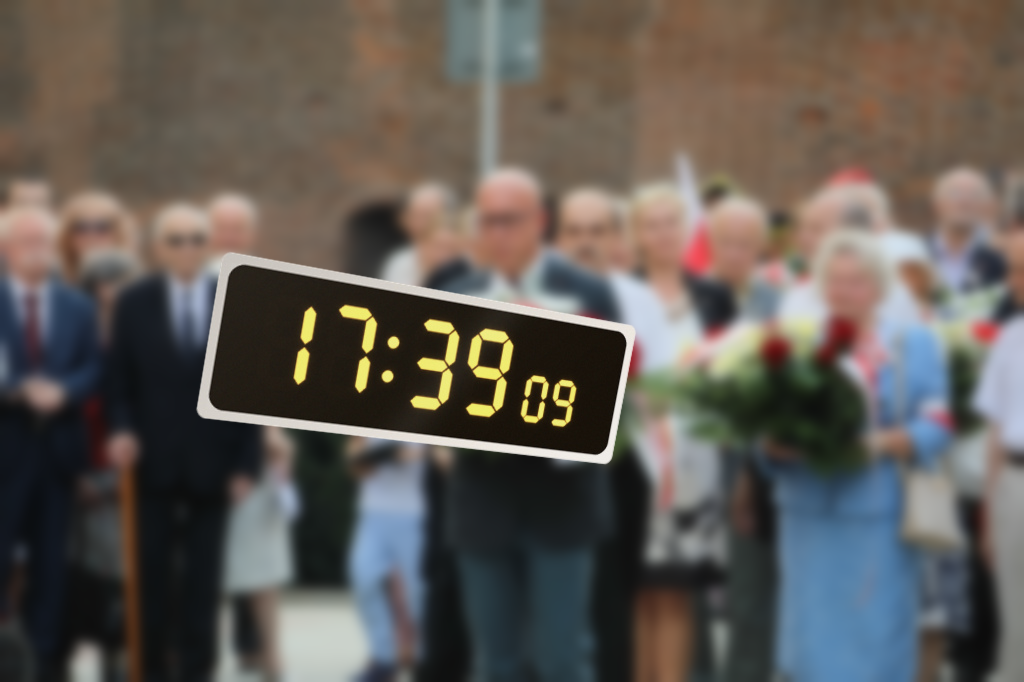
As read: T17:39:09
